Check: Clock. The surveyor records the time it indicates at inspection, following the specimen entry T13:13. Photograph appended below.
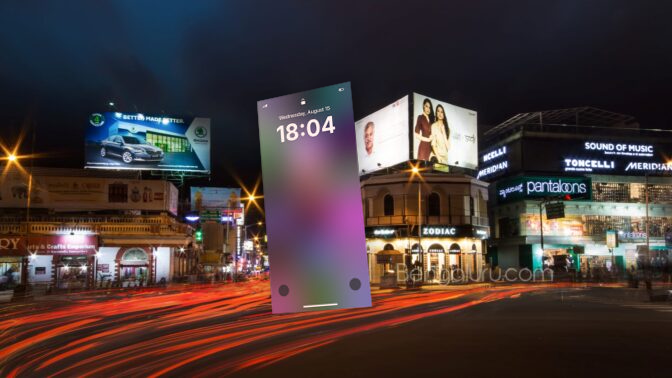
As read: T18:04
